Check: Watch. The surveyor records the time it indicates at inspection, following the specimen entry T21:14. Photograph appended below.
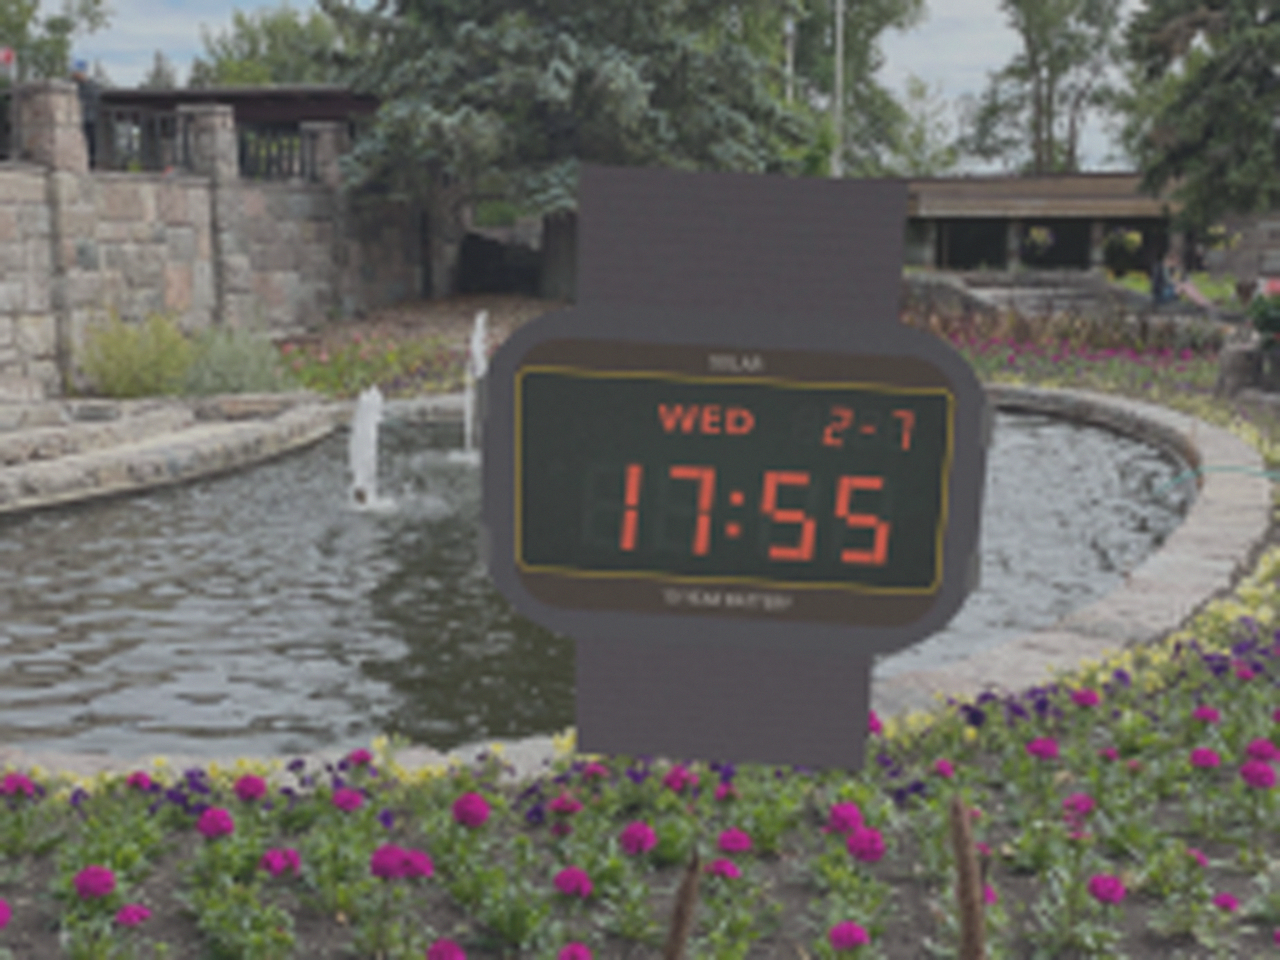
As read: T17:55
